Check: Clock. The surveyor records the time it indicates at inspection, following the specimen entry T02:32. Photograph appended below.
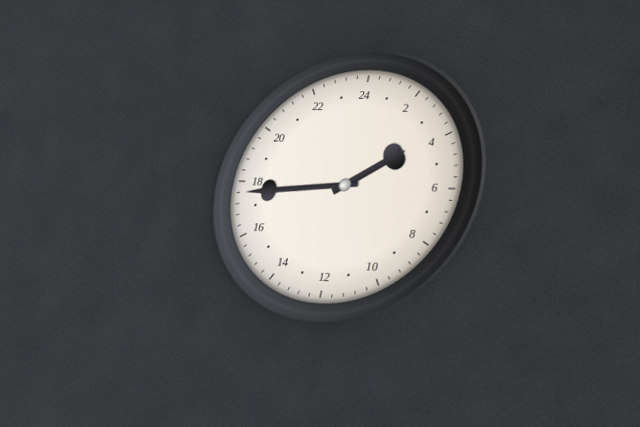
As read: T03:44
